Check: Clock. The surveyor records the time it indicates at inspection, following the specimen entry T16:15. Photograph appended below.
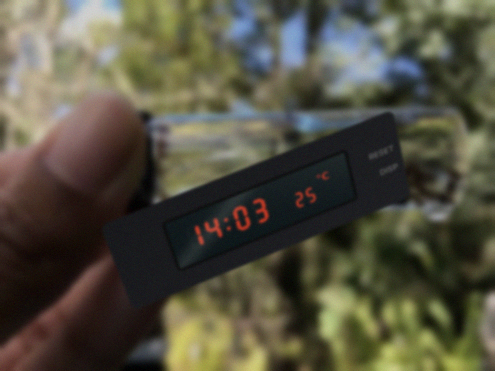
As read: T14:03
